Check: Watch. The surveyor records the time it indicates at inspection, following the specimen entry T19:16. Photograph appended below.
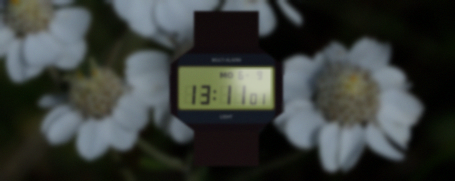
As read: T13:11
